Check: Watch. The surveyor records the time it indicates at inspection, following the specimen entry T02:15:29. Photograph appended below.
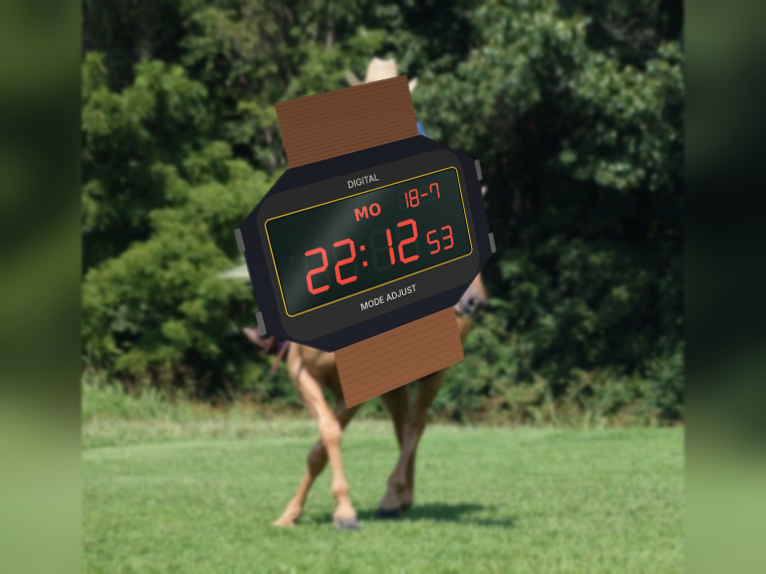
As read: T22:12:53
